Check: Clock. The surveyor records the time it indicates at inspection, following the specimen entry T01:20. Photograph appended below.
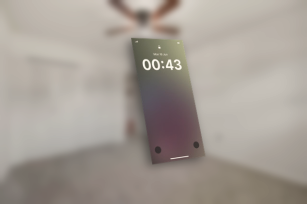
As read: T00:43
